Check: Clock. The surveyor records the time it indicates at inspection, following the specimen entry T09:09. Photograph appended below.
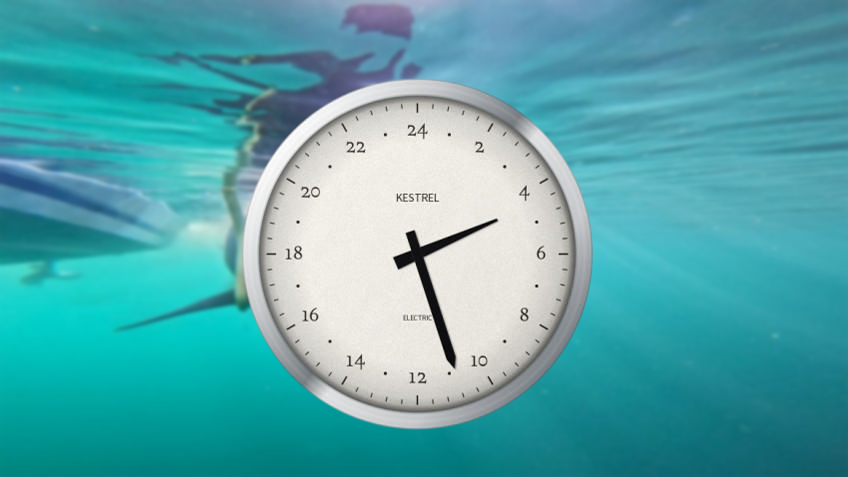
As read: T04:27
